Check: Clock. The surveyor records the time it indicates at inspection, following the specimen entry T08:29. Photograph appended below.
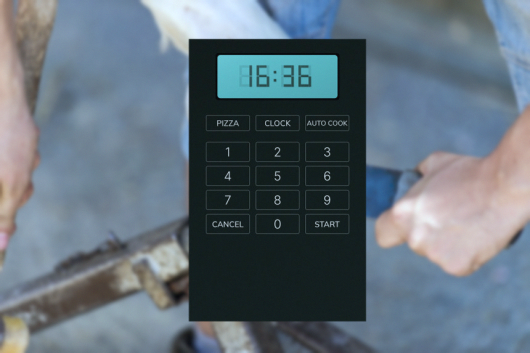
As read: T16:36
